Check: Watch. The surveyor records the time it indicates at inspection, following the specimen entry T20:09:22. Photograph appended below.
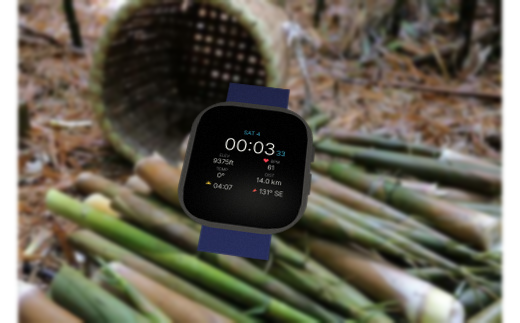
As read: T00:03:33
